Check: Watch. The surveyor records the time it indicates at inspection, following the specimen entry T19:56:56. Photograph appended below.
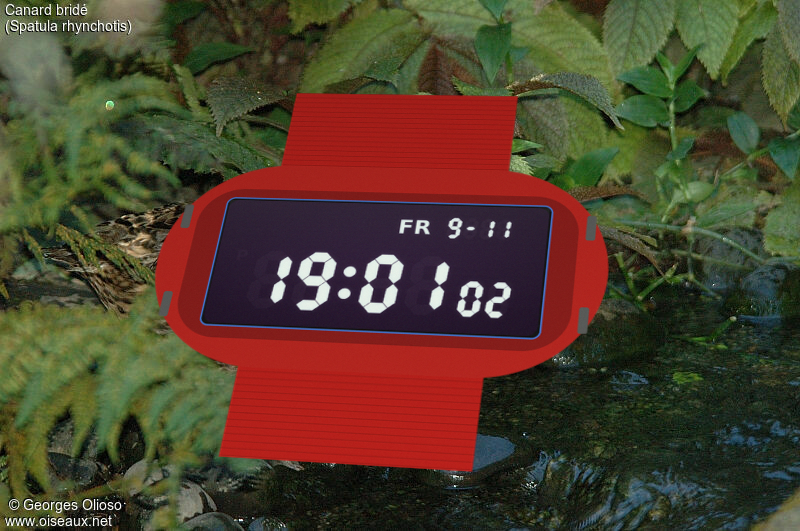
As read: T19:01:02
